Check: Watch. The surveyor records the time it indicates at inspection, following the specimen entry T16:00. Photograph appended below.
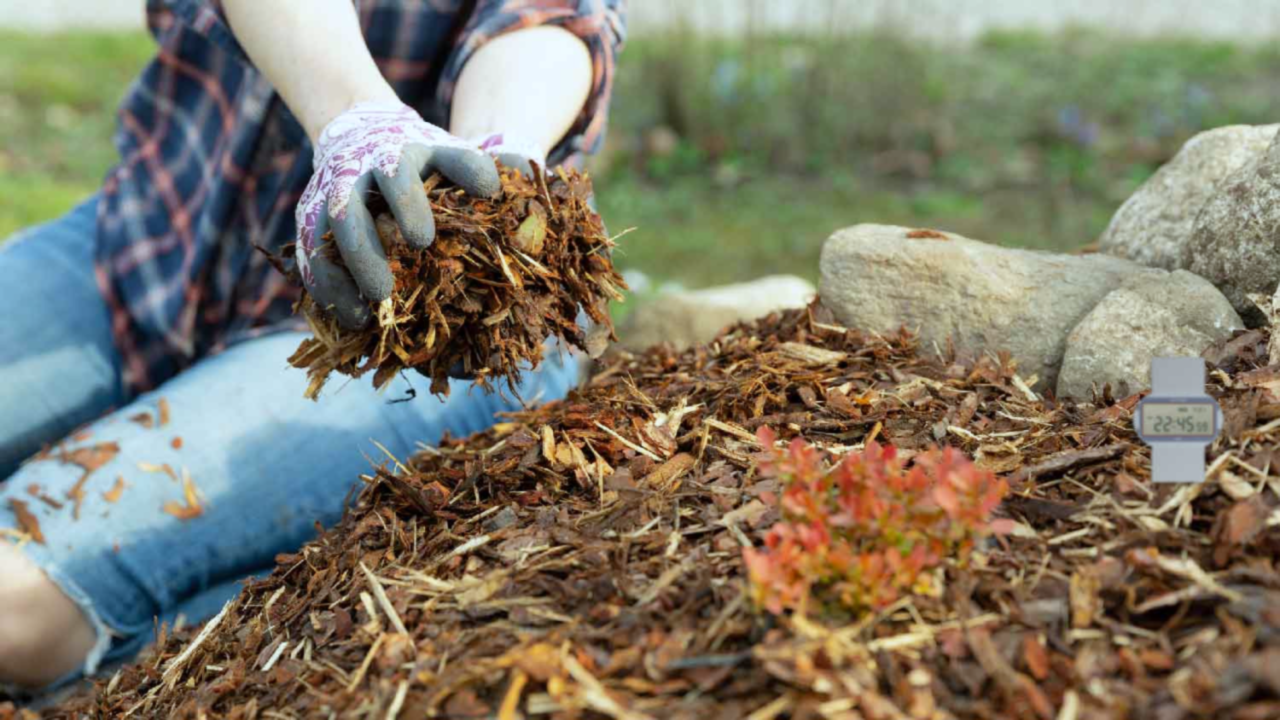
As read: T22:45
